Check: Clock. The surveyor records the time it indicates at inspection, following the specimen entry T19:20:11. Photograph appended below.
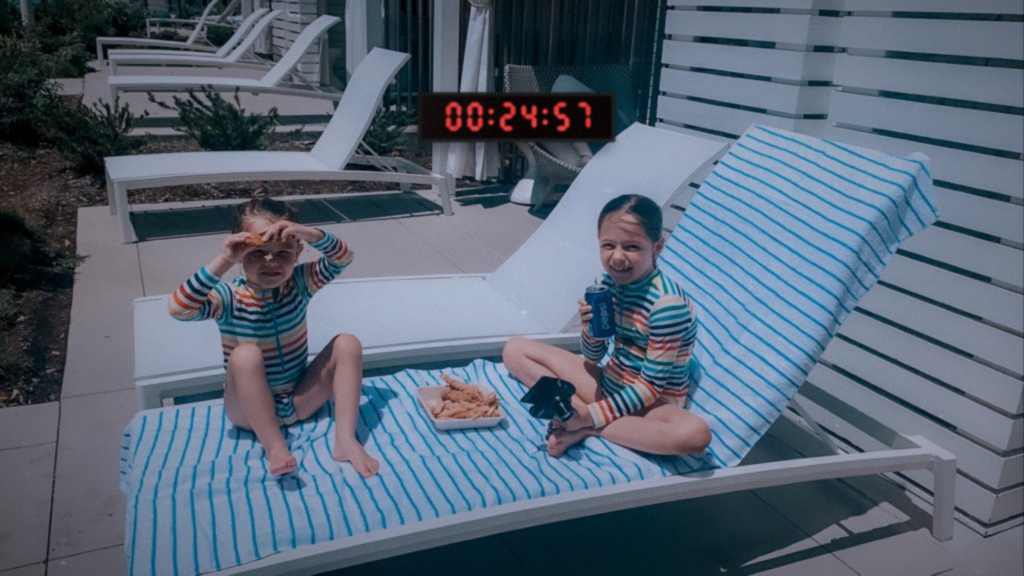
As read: T00:24:57
